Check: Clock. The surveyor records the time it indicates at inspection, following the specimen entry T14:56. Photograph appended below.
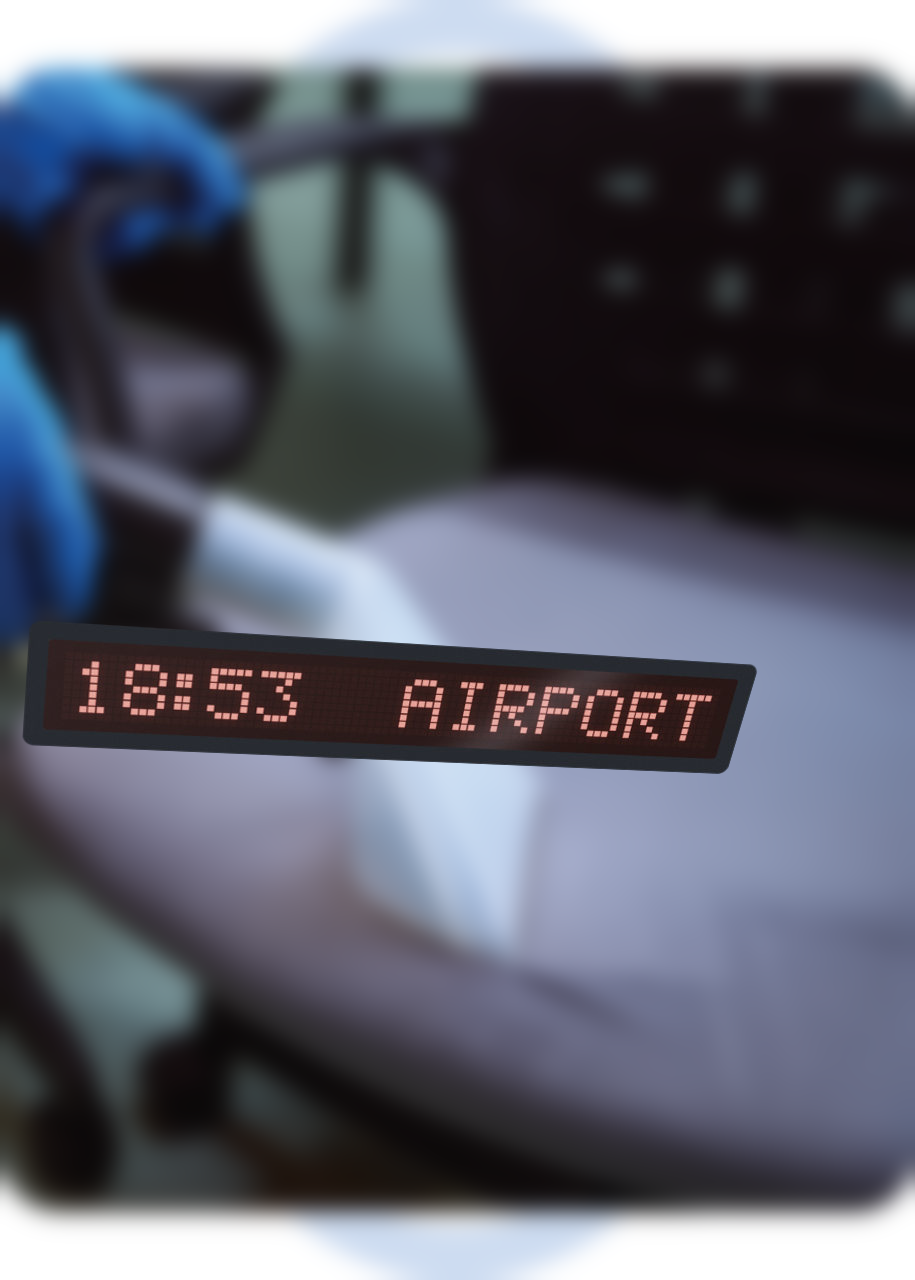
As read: T18:53
